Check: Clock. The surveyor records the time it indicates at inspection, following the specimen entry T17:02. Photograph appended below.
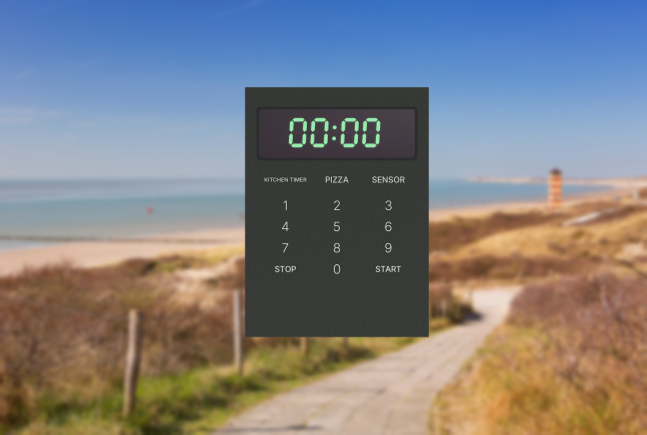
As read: T00:00
